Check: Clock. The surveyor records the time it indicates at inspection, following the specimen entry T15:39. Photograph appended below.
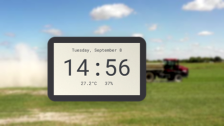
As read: T14:56
